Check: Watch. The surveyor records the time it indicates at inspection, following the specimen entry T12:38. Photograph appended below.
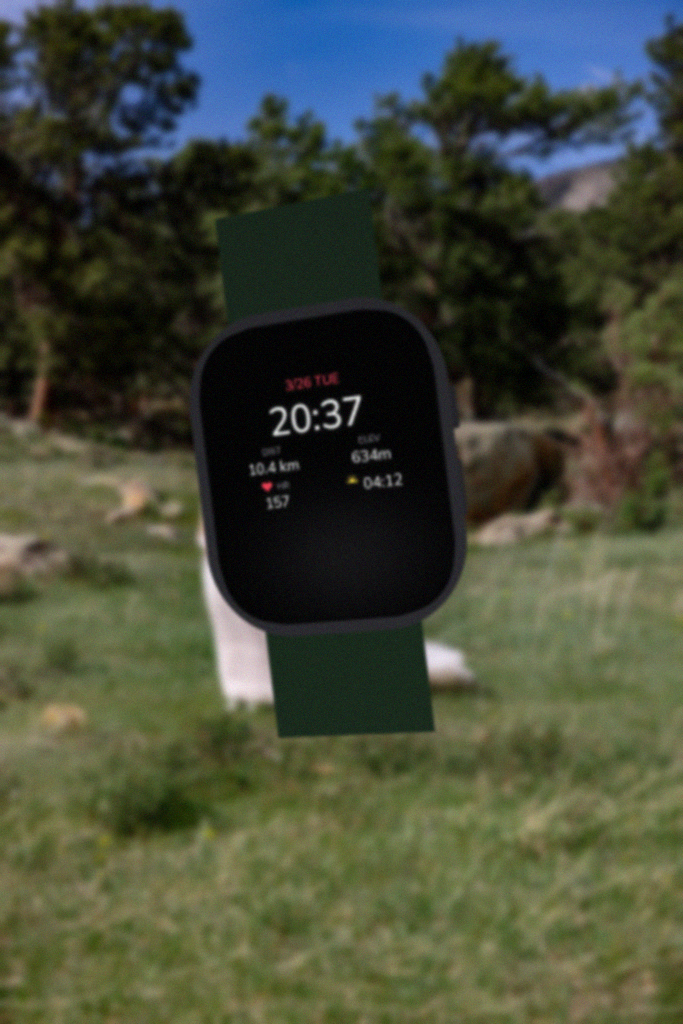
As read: T20:37
